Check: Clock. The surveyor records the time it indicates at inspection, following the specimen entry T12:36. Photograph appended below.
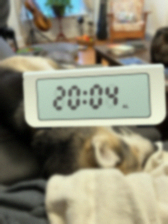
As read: T20:04
